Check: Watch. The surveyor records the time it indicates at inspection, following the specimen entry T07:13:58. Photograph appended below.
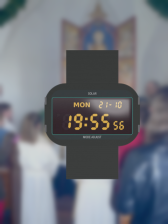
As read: T19:55:56
